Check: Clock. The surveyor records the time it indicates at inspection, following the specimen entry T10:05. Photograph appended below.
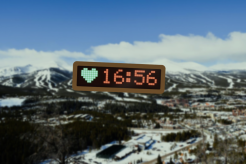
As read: T16:56
